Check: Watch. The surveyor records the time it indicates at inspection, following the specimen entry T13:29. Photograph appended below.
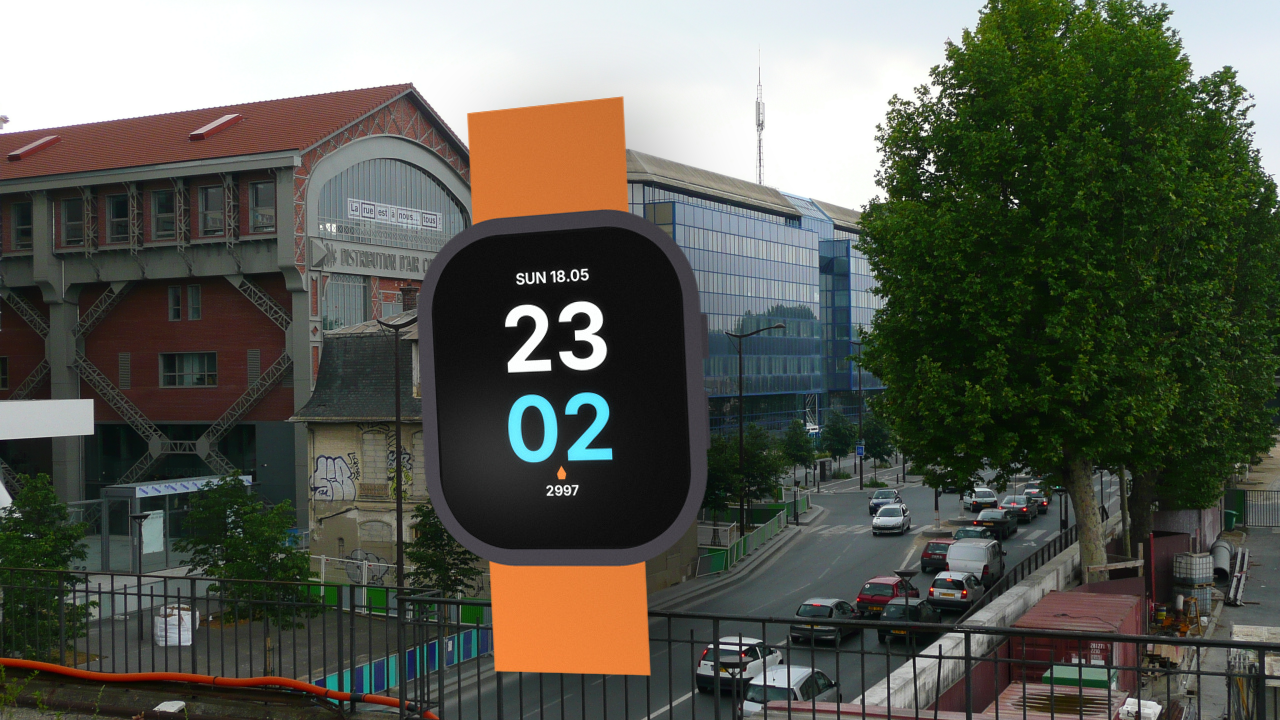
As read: T23:02
